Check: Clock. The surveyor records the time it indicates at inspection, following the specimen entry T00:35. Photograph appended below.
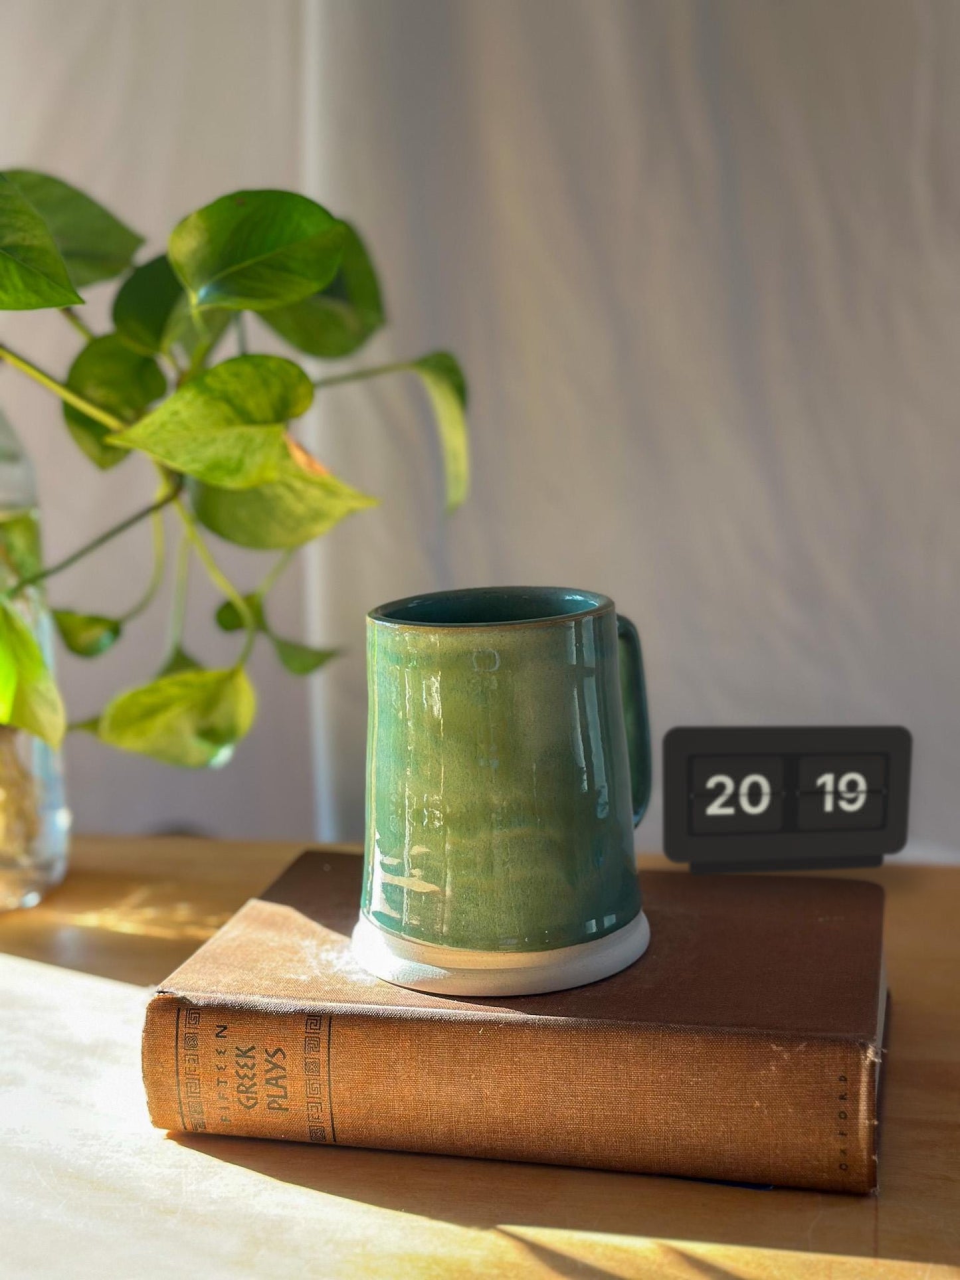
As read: T20:19
